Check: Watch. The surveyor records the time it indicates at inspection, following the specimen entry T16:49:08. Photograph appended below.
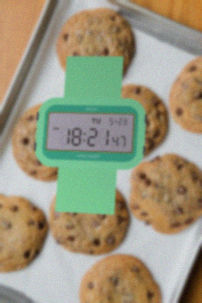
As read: T18:21:47
